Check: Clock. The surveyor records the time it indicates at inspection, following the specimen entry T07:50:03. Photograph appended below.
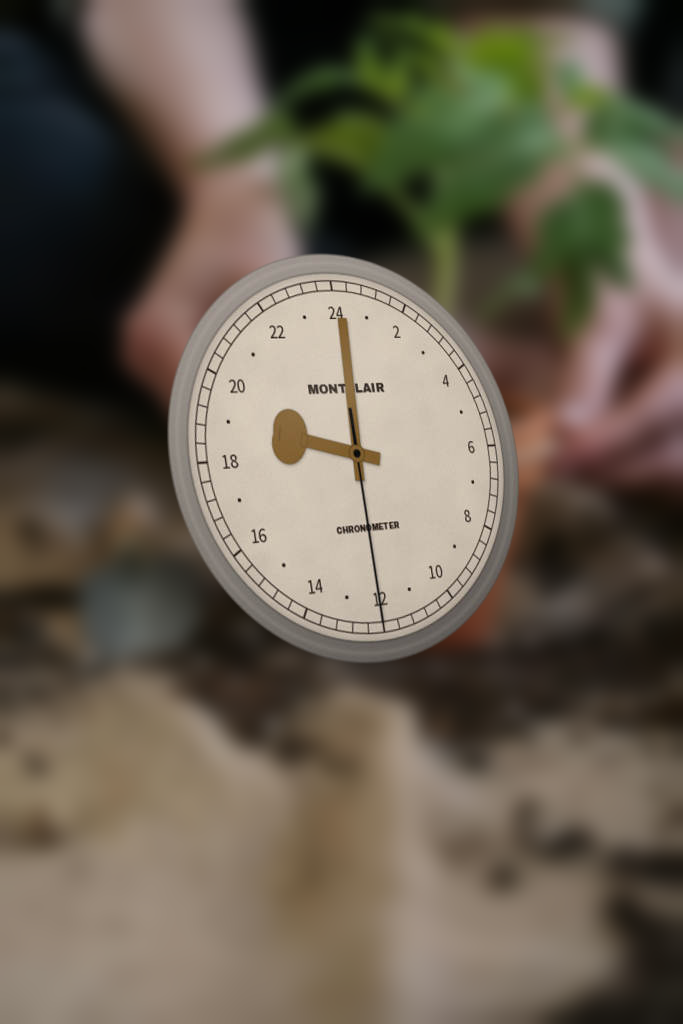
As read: T19:00:30
